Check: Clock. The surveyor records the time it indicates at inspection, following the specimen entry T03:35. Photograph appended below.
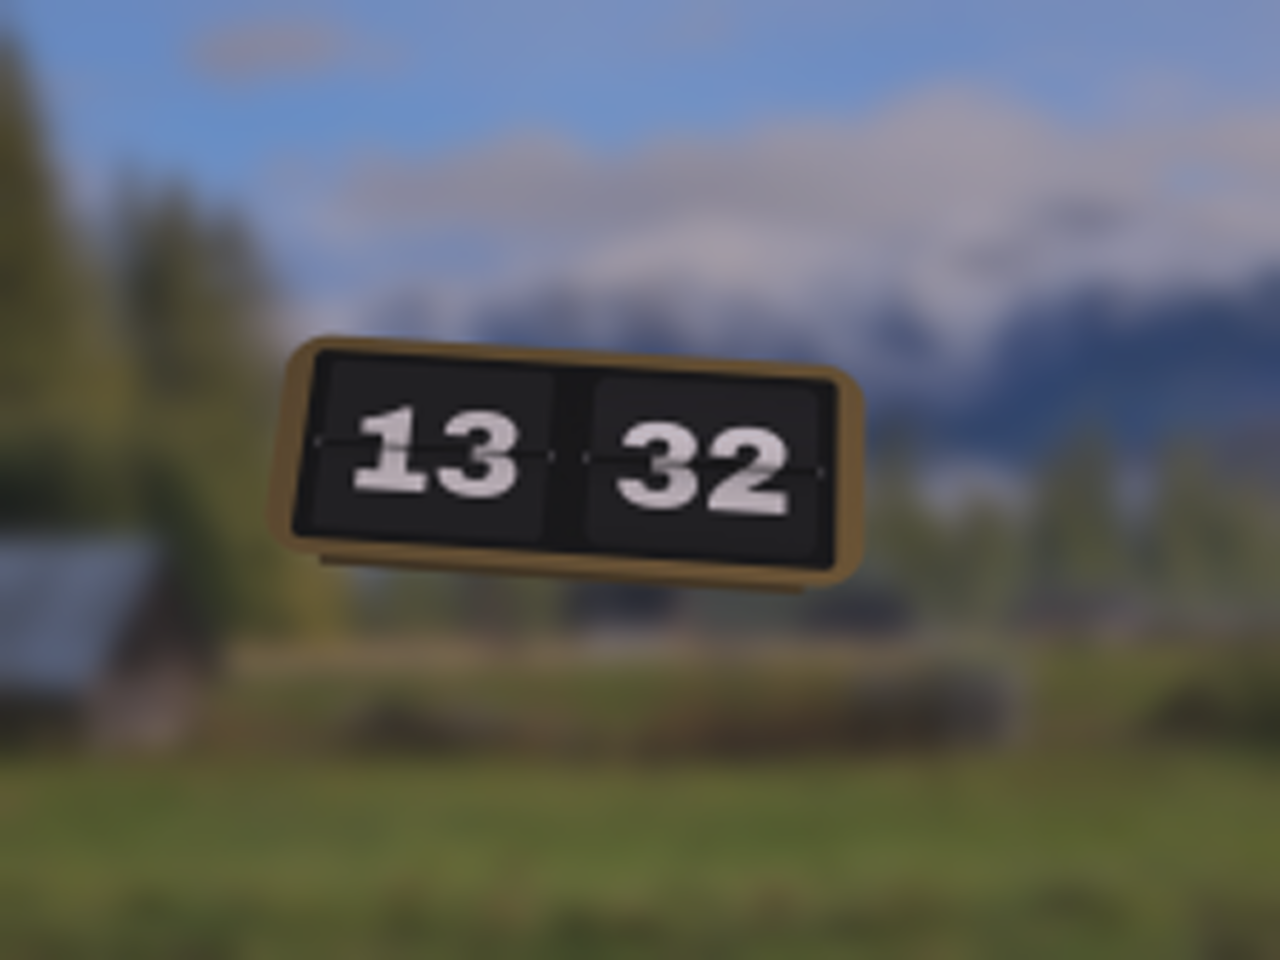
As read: T13:32
